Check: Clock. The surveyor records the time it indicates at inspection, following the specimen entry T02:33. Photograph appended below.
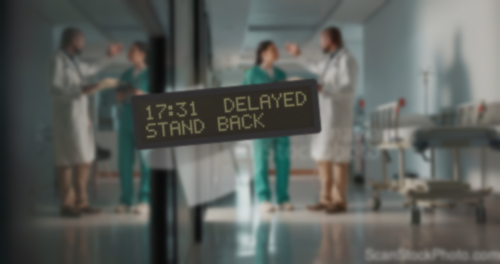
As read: T17:31
